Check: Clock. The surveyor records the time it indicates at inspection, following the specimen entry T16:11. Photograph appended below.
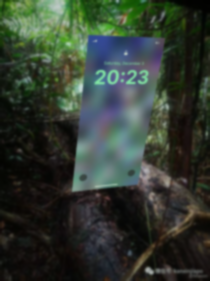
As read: T20:23
